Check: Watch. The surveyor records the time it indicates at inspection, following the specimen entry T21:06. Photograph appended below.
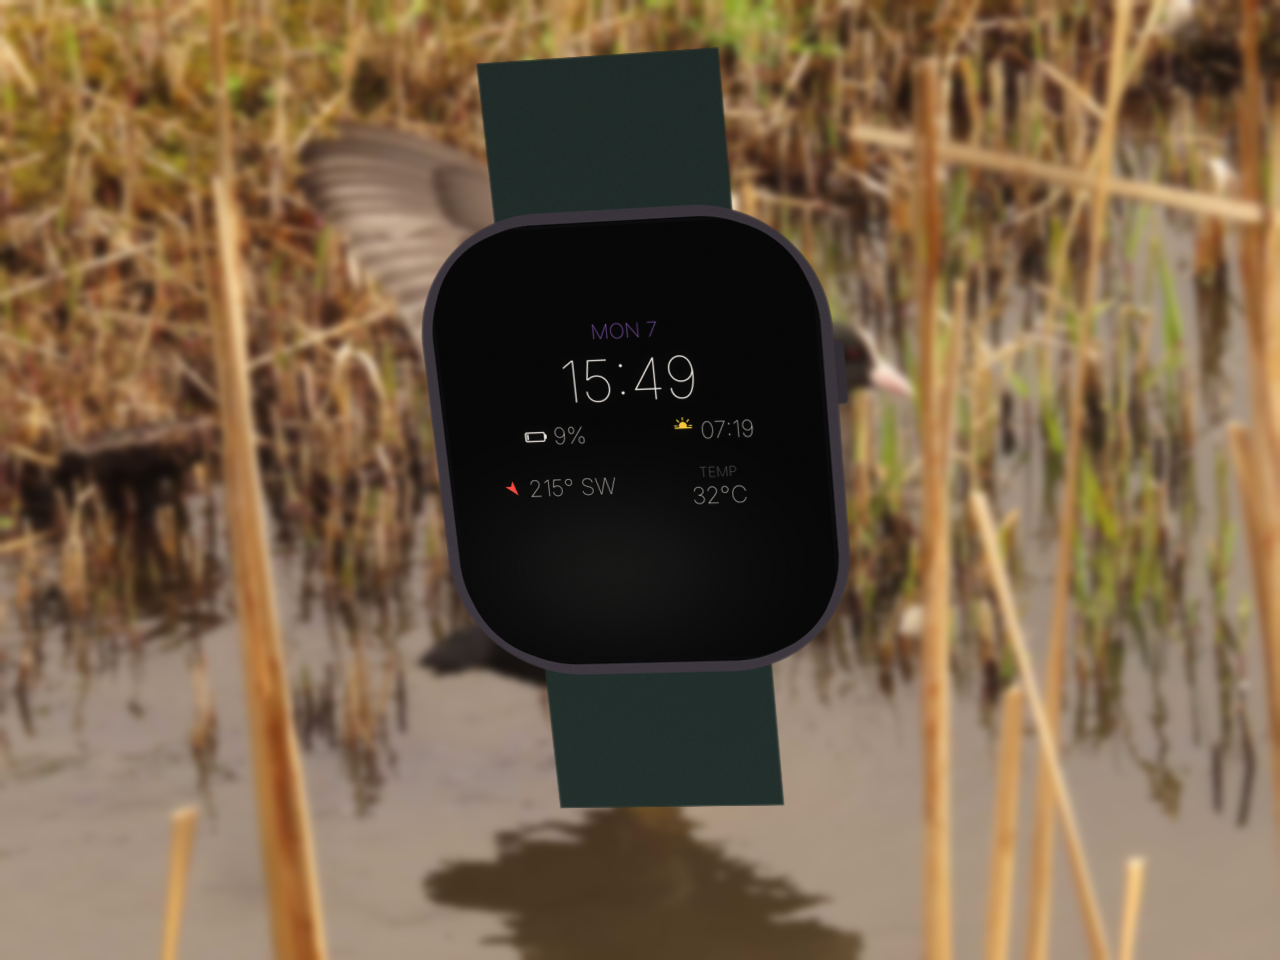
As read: T15:49
